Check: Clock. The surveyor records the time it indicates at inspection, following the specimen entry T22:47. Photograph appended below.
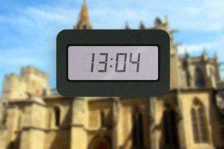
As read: T13:04
